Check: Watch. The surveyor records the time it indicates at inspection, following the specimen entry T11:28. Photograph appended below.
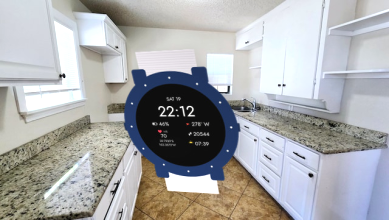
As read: T22:12
